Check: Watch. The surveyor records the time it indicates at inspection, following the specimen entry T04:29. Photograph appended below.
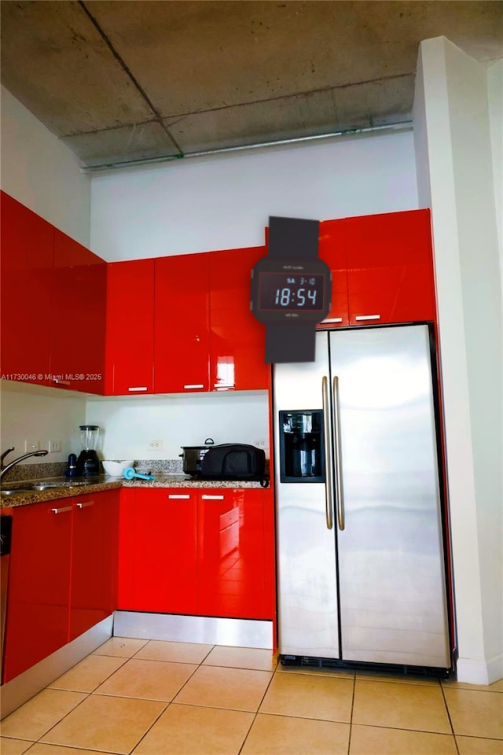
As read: T18:54
